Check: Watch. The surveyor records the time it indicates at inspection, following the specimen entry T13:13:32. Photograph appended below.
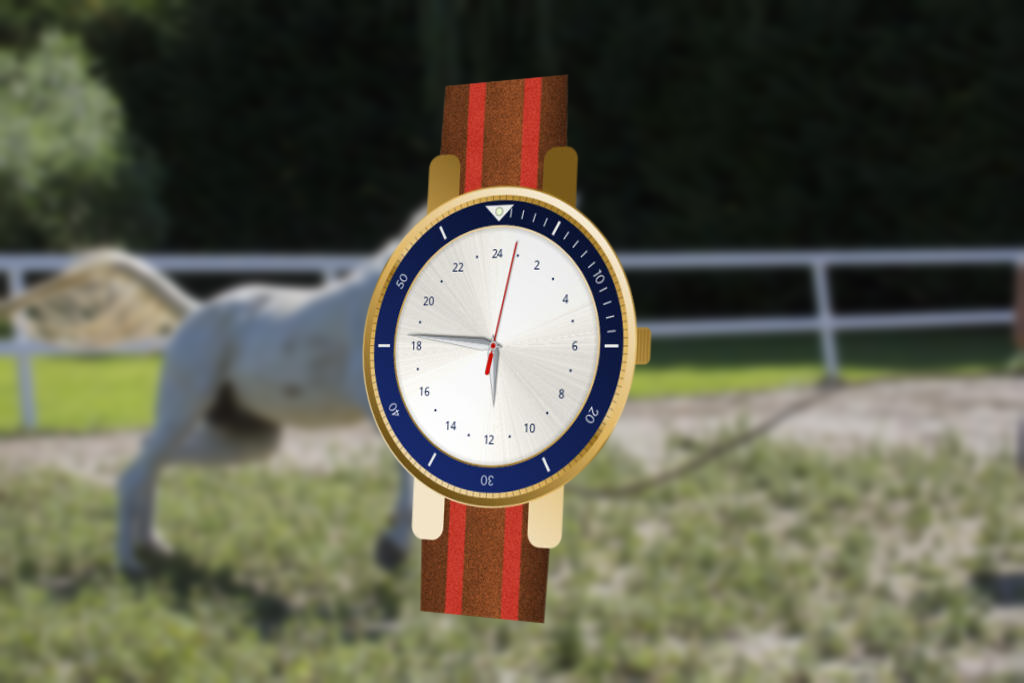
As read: T11:46:02
